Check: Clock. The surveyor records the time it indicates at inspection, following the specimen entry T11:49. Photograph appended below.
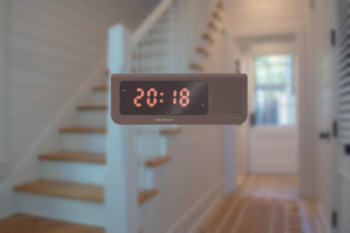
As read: T20:18
